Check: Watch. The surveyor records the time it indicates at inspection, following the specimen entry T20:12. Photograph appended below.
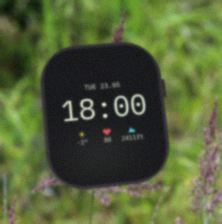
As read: T18:00
